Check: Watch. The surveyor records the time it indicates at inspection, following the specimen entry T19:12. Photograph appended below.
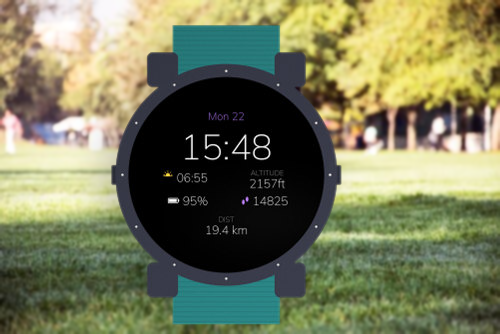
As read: T15:48
